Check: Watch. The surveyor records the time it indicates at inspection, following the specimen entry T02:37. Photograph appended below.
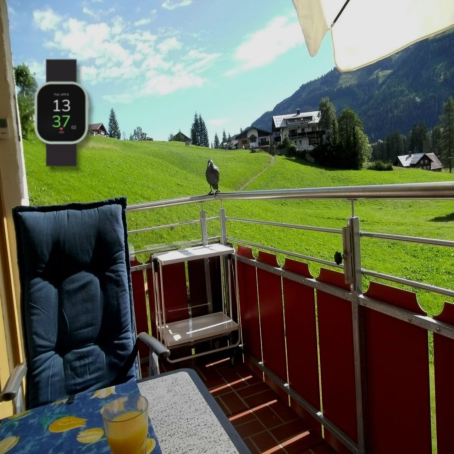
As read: T13:37
